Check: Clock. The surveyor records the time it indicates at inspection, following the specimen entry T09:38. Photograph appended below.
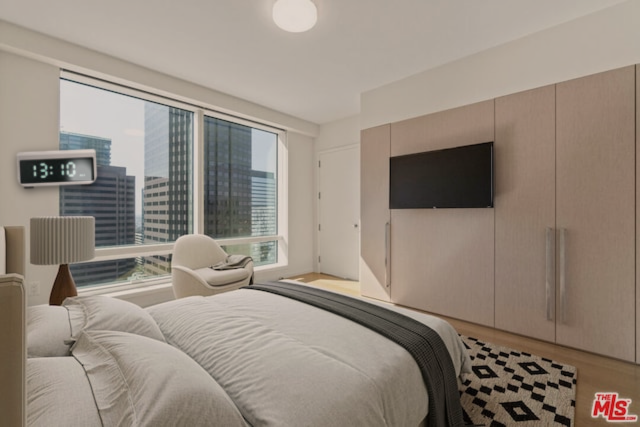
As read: T13:10
